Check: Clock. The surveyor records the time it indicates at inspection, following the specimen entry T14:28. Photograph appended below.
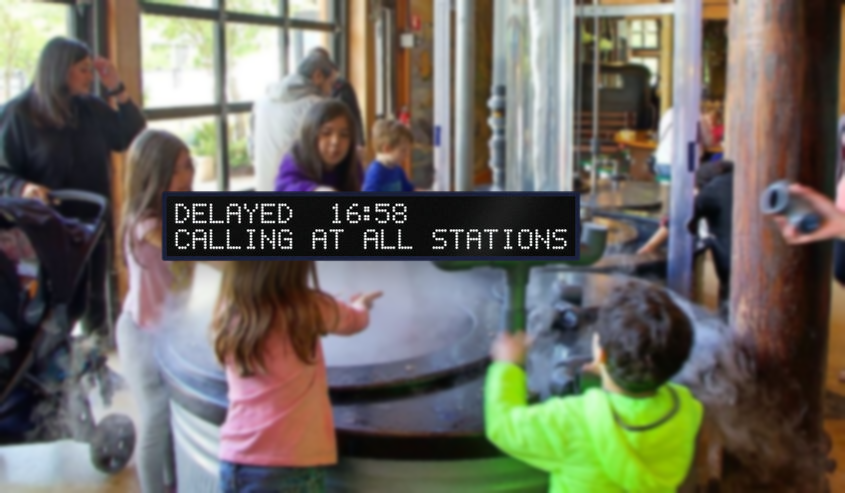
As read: T16:58
